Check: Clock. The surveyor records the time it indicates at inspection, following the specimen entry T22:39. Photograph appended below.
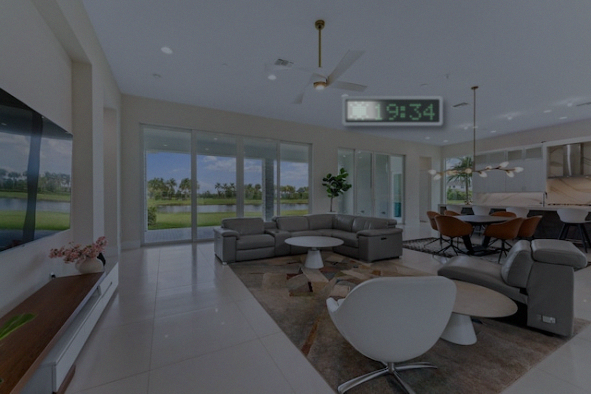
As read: T19:34
